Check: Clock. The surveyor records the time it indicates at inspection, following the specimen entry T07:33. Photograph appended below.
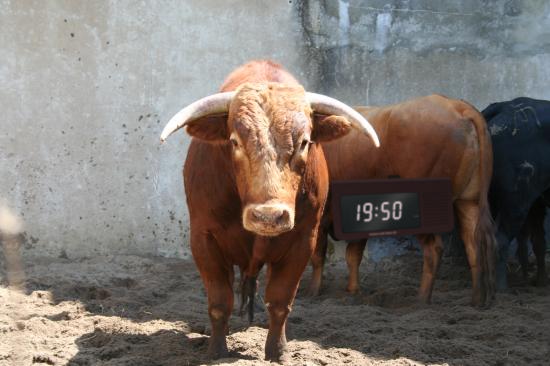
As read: T19:50
